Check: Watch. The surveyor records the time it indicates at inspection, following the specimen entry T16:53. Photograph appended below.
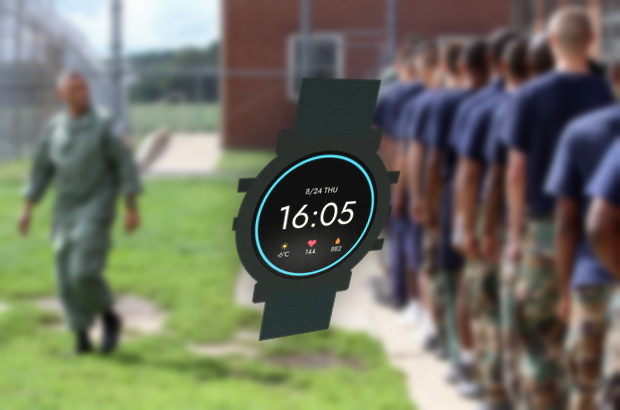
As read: T16:05
